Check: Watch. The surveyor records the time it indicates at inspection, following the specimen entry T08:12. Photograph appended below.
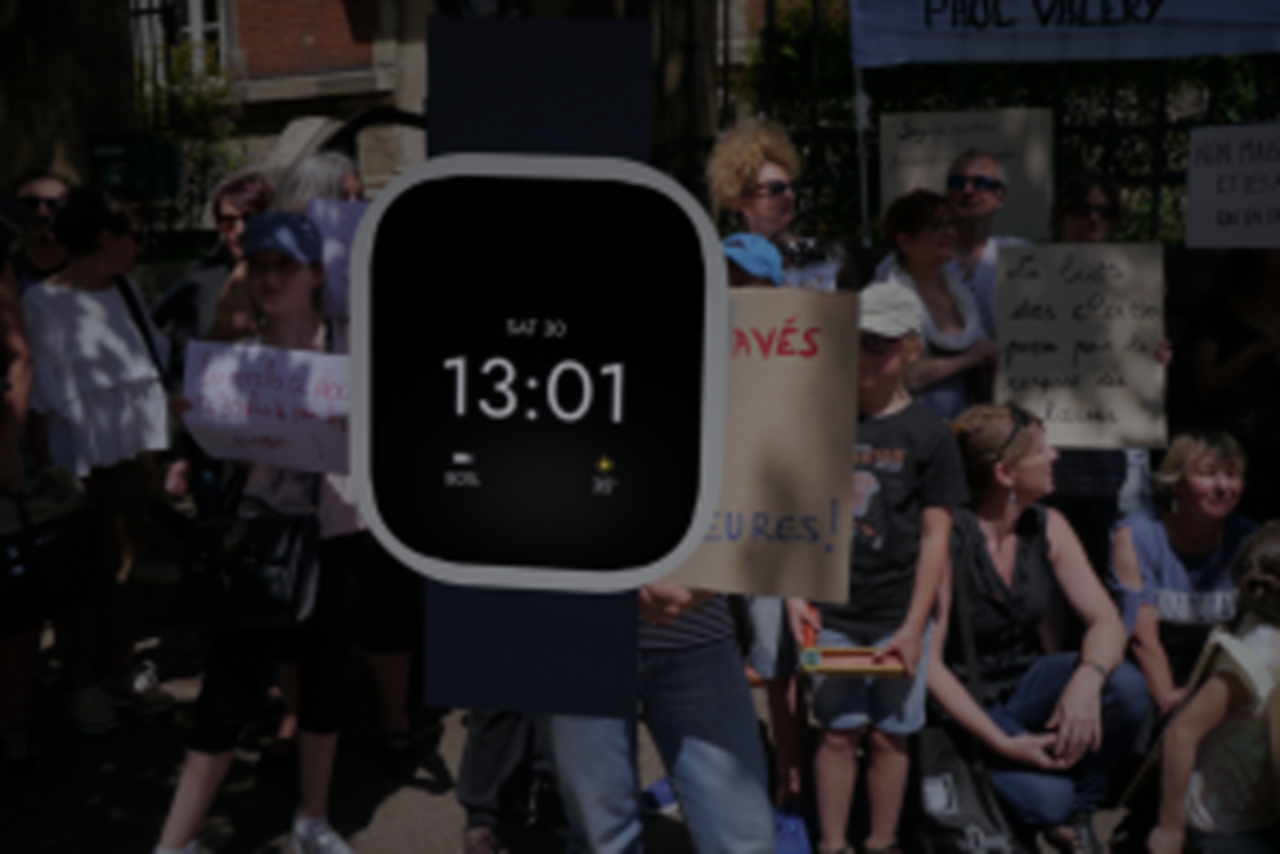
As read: T13:01
